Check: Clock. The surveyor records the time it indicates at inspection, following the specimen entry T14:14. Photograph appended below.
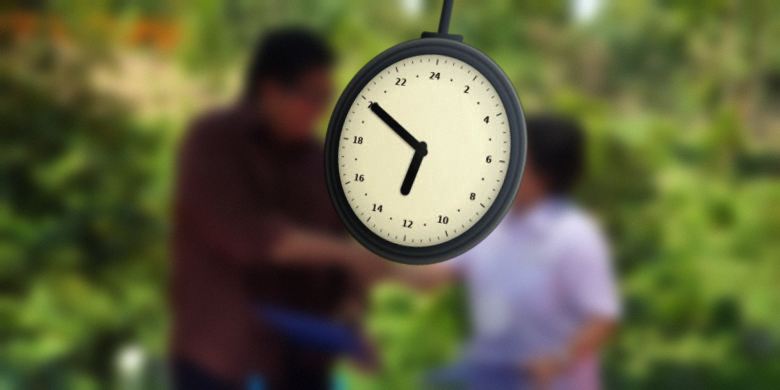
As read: T12:50
